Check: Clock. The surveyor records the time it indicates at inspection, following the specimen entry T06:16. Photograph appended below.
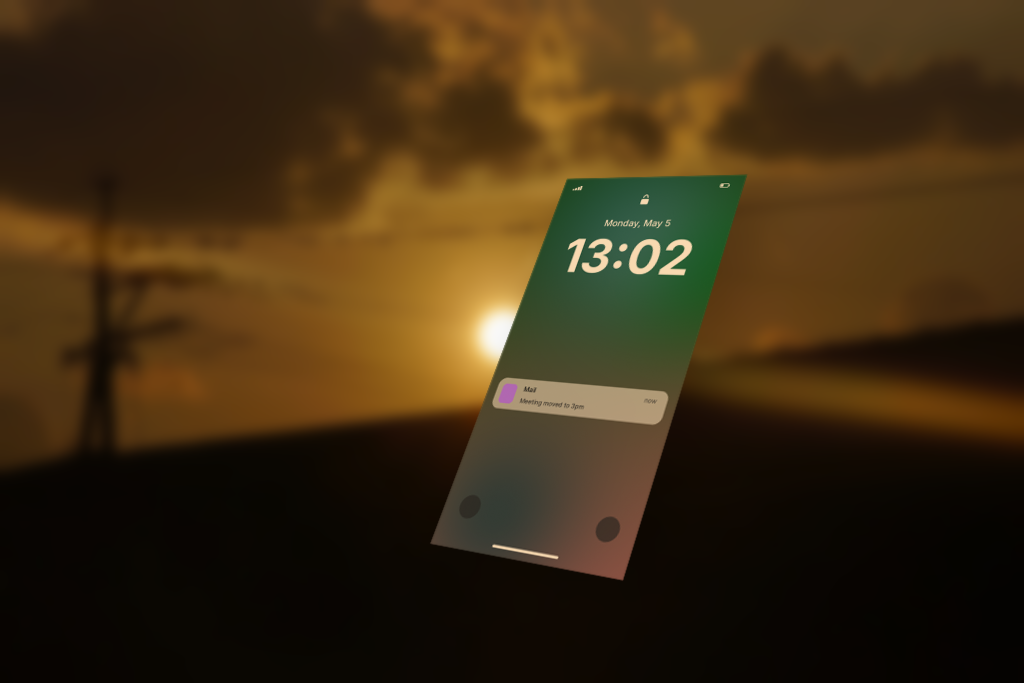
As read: T13:02
